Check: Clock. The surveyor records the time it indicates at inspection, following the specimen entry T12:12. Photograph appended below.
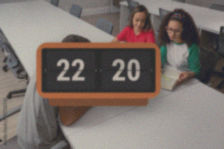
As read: T22:20
